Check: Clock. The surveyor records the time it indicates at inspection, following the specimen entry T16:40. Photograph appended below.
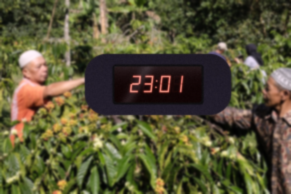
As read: T23:01
